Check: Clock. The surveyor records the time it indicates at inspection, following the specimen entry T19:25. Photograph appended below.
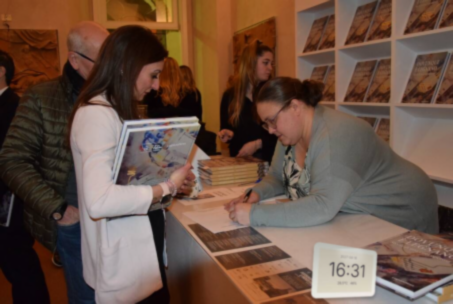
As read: T16:31
